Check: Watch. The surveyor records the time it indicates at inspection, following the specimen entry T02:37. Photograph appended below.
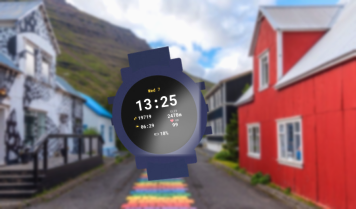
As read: T13:25
